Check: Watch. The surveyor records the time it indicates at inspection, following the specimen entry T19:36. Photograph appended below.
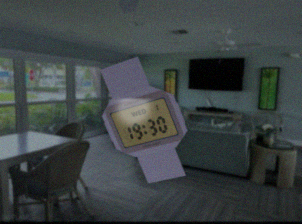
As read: T19:30
